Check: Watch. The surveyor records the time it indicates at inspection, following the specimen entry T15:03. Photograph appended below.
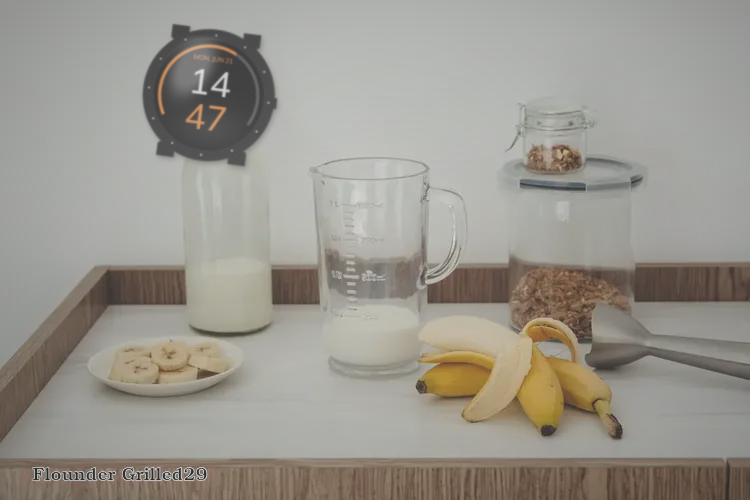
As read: T14:47
